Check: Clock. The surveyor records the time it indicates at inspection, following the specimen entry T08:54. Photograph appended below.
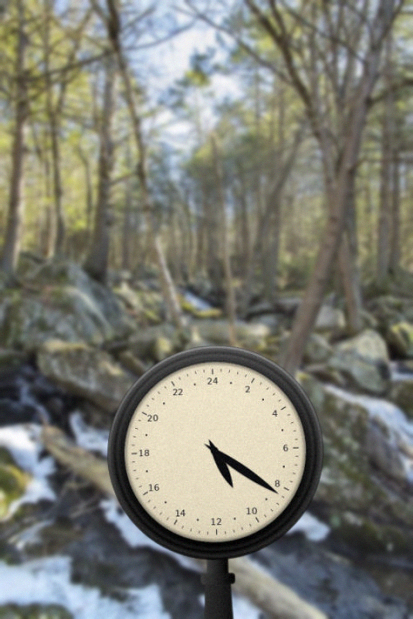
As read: T10:21
